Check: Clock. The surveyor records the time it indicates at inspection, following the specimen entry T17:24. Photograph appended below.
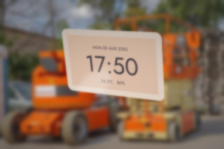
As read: T17:50
